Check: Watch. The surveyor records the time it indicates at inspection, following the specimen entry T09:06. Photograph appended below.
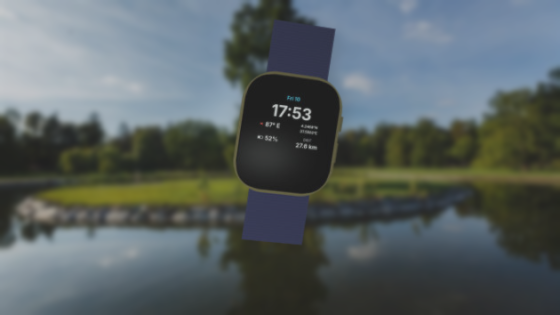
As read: T17:53
